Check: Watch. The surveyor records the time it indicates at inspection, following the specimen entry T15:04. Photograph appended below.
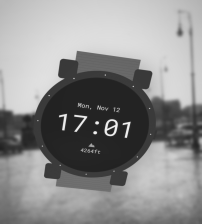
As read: T17:01
